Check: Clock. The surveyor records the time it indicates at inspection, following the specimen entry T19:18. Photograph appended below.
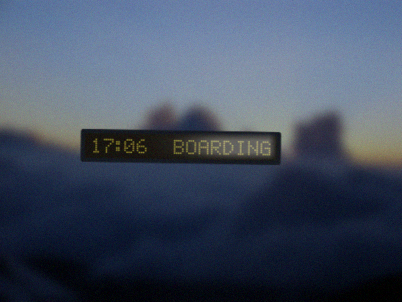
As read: T17:06
